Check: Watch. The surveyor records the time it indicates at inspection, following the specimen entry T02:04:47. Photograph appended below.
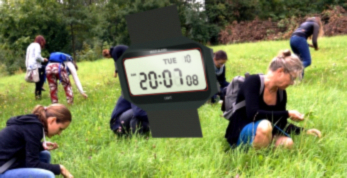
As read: T20:07:08
